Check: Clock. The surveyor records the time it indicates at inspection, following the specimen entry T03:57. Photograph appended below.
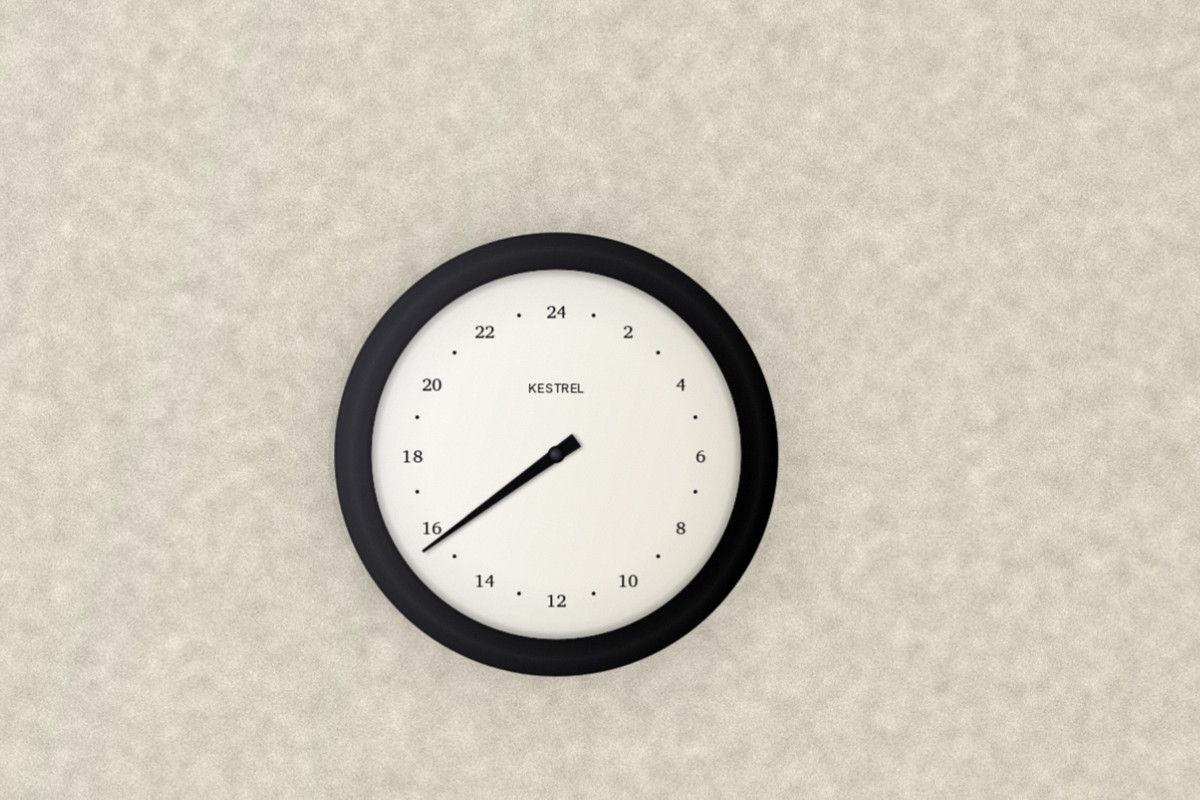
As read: T15:39
